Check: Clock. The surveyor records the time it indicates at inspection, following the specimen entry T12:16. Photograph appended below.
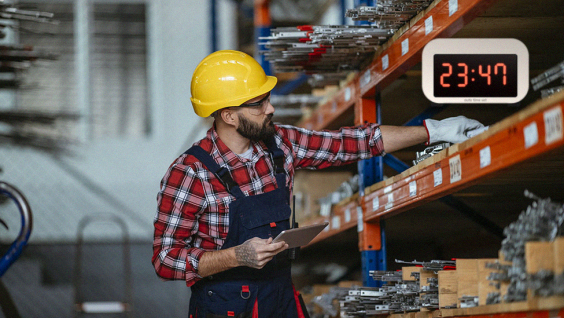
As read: T23:47
